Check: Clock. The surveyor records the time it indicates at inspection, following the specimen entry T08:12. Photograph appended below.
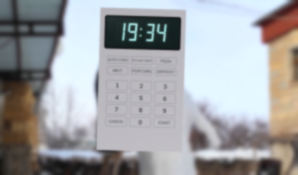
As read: T19:34
